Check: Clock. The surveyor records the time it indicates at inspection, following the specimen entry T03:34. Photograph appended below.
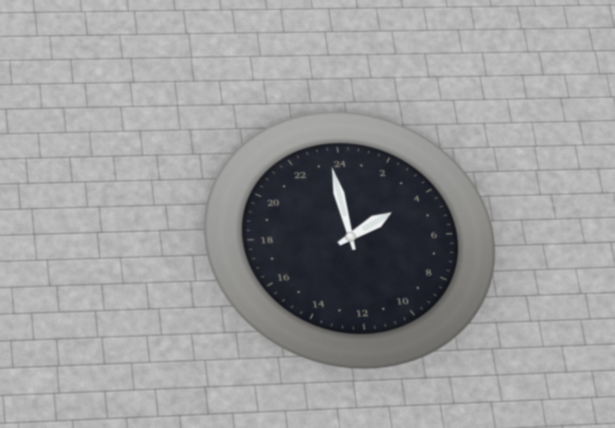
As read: T03:59
